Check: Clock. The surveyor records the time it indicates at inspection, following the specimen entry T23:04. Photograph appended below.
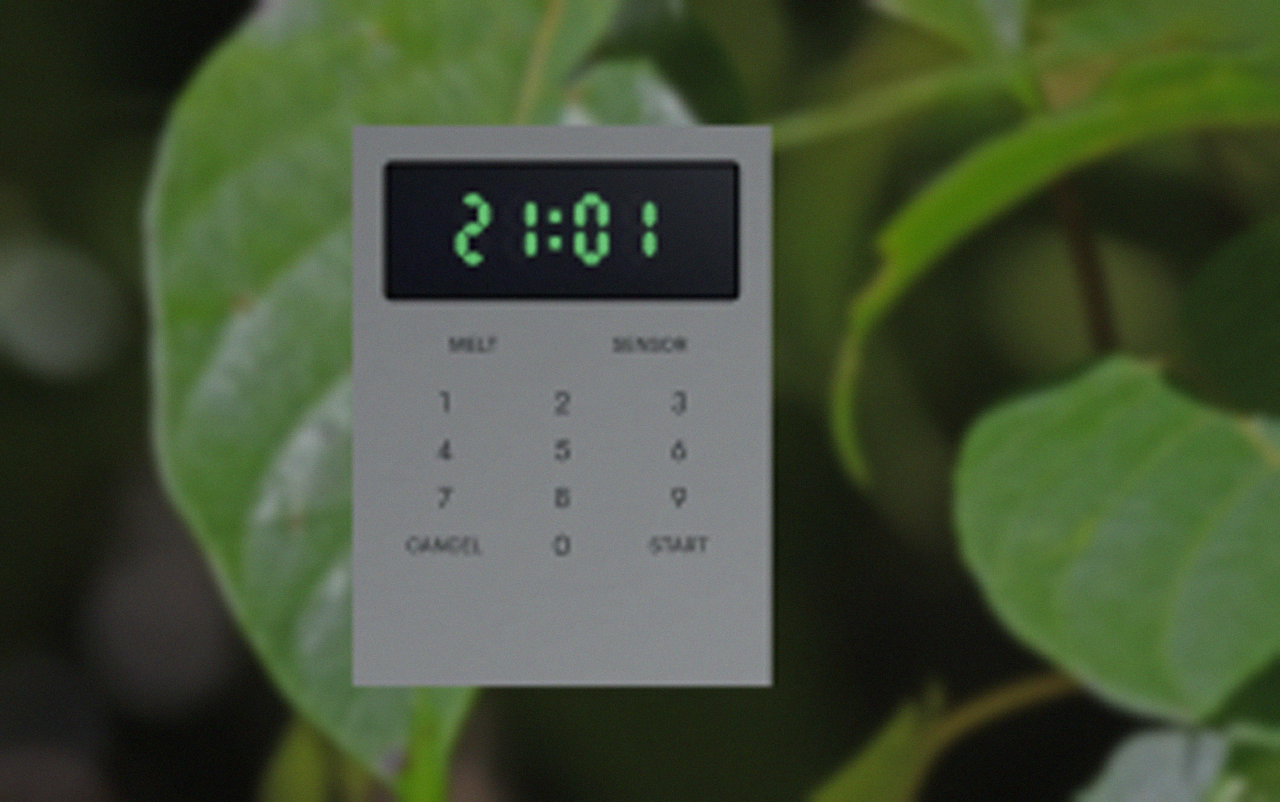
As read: T21:01
